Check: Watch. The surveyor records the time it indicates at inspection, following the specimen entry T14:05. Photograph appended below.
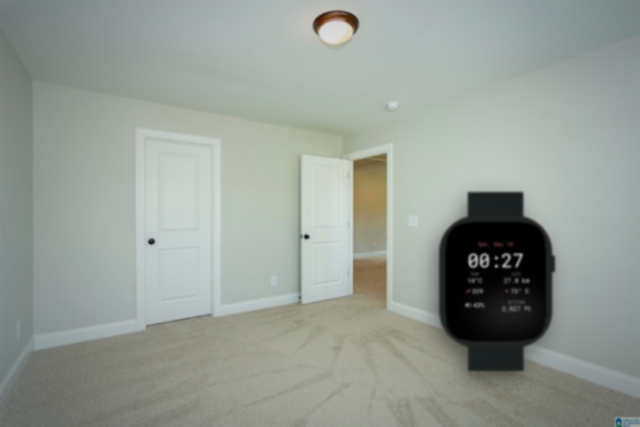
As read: T00:27
